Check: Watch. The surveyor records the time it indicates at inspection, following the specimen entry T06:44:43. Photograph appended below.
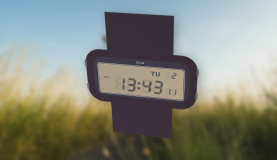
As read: T13:43:11
